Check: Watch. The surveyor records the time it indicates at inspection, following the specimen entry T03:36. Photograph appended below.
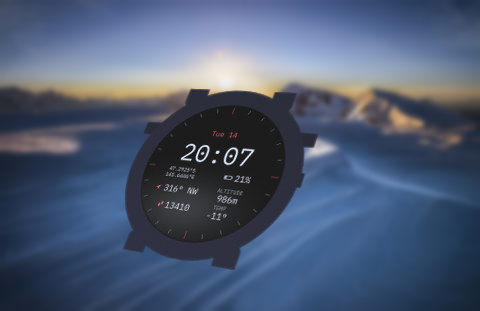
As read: T20:07
